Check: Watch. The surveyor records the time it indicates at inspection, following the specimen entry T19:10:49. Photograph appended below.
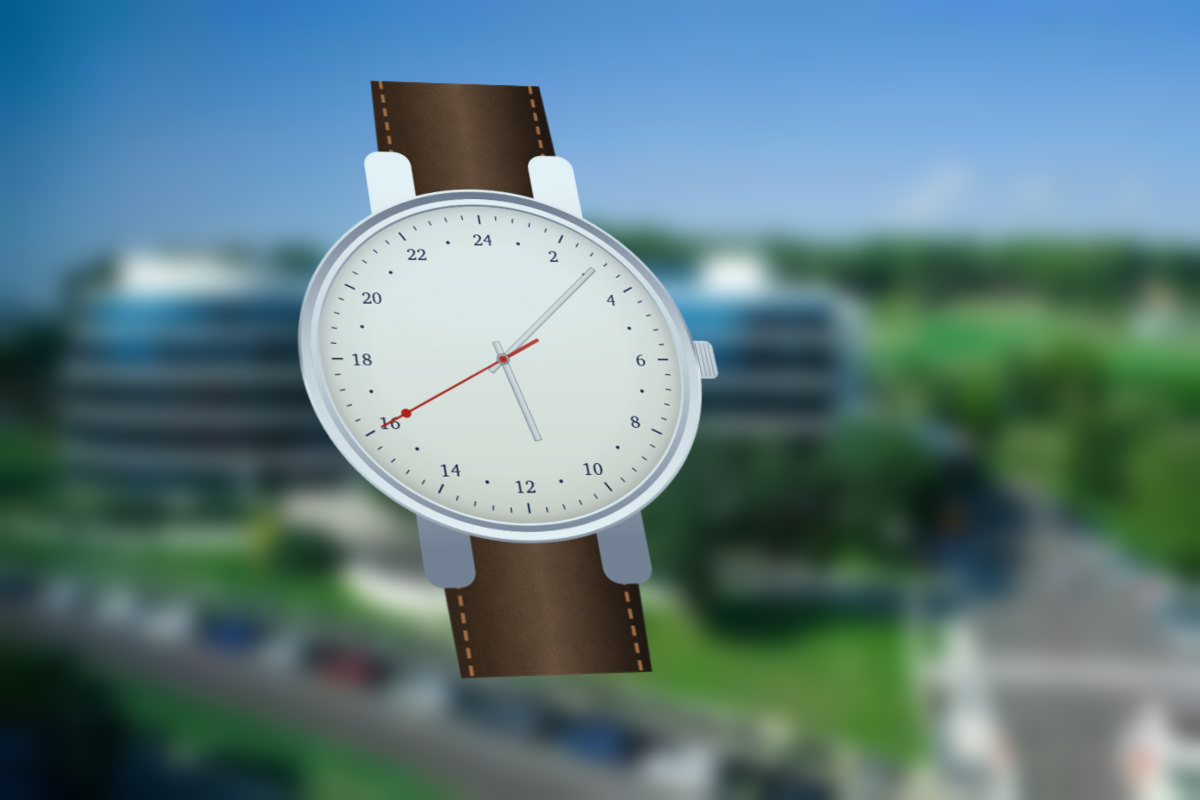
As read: T11:07:40
